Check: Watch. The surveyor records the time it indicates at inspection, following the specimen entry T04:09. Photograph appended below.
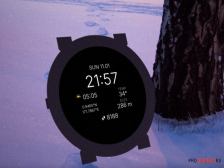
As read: T21:57
